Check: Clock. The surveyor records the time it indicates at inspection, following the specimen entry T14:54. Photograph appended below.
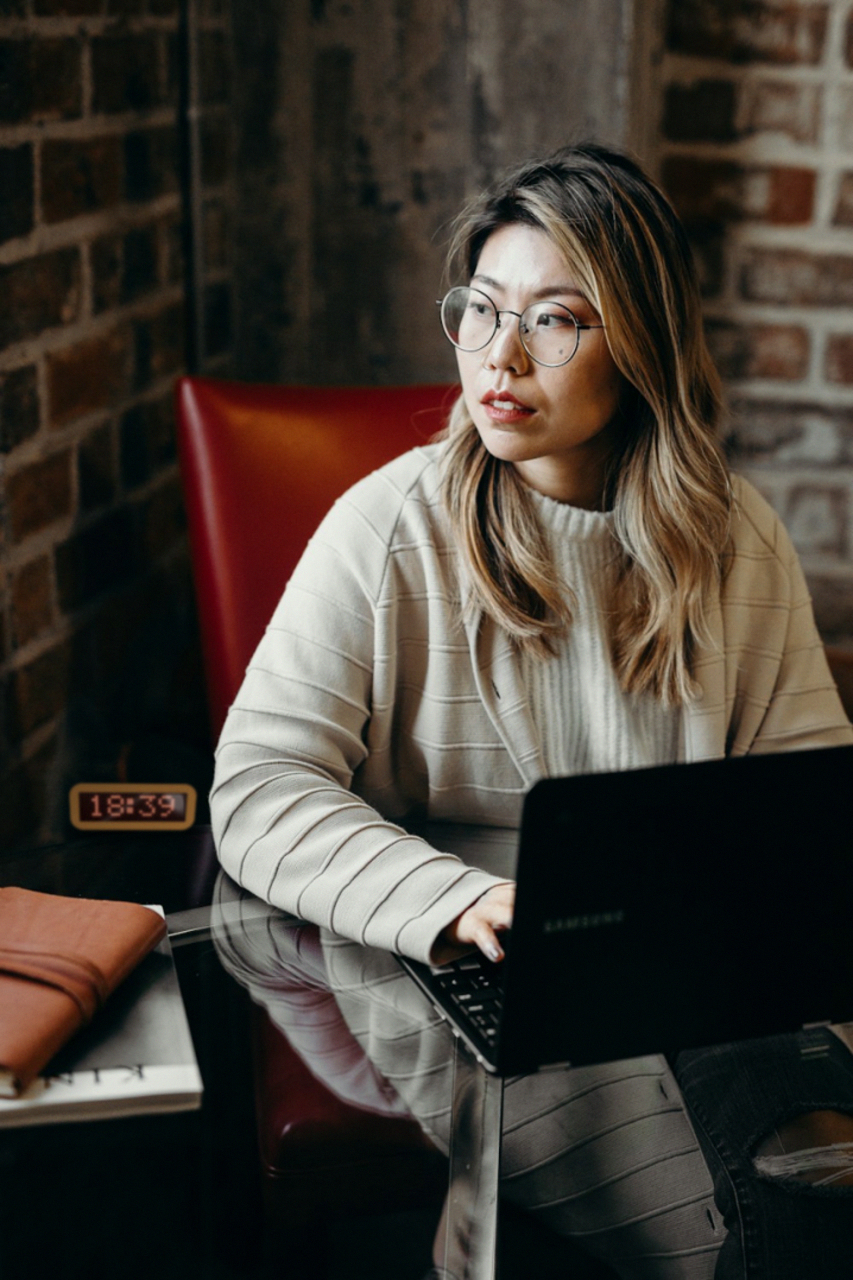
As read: T18:39
